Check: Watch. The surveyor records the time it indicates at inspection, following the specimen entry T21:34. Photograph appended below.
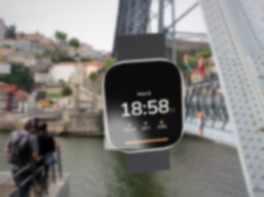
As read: T18:58
